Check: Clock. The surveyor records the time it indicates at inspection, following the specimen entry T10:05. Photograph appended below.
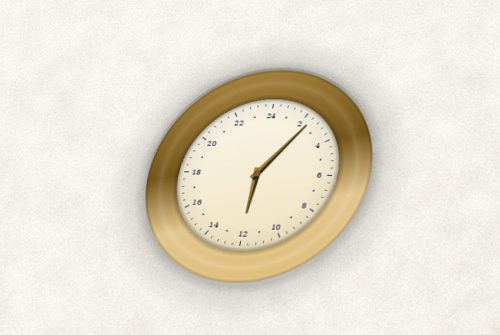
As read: T12:06
